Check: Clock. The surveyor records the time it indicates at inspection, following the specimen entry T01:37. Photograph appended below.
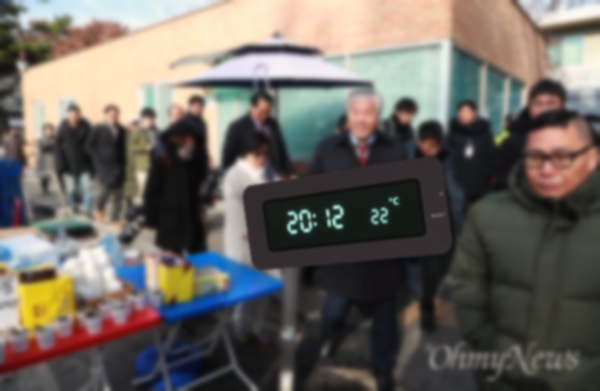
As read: T20:12
